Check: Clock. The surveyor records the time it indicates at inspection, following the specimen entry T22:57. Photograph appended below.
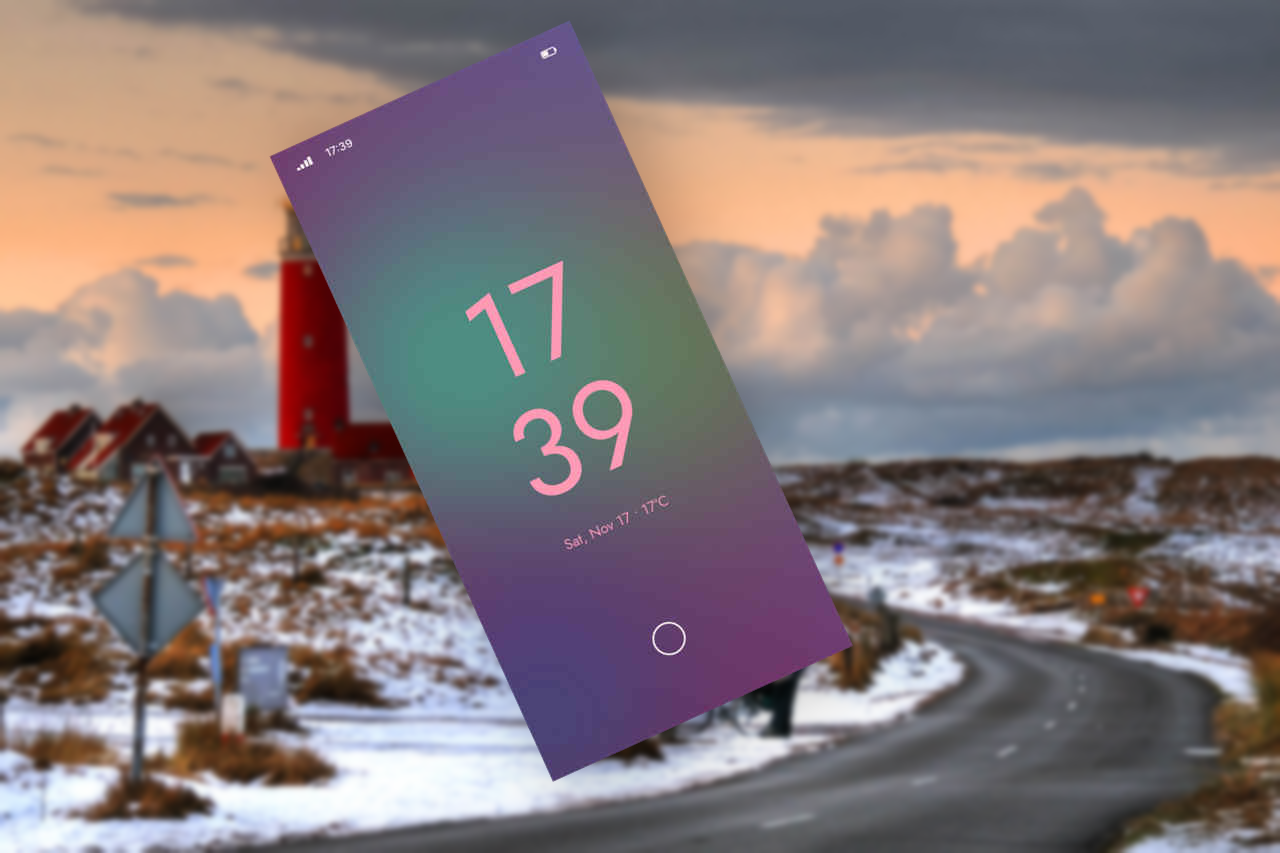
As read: T17:39
